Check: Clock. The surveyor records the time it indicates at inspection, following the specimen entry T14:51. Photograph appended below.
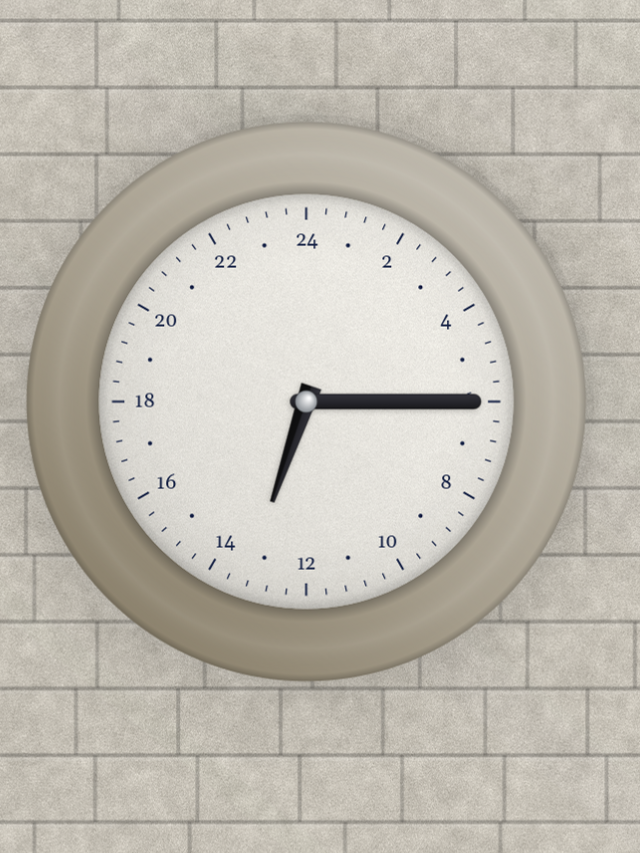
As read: T13:15
